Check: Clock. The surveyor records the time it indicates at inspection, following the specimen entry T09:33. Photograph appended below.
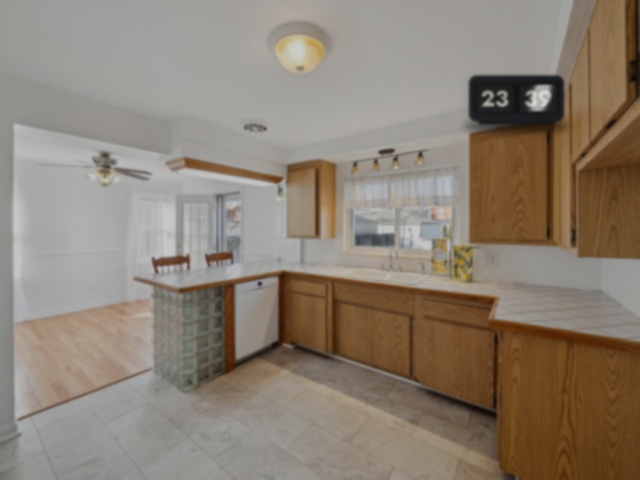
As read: T23:39
